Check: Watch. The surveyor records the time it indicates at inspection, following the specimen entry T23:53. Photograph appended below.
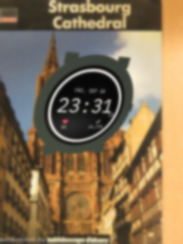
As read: T23:31
